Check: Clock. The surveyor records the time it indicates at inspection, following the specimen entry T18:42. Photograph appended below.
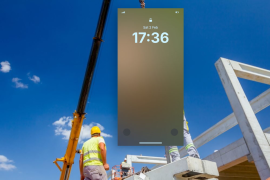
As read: T17:36
